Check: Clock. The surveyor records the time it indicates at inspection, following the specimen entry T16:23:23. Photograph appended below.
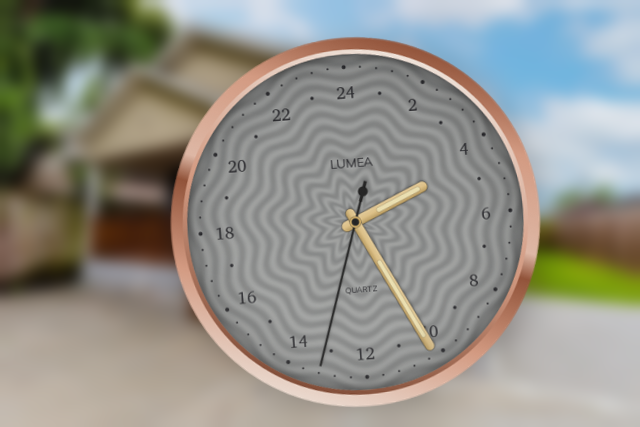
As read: T04:25:33
